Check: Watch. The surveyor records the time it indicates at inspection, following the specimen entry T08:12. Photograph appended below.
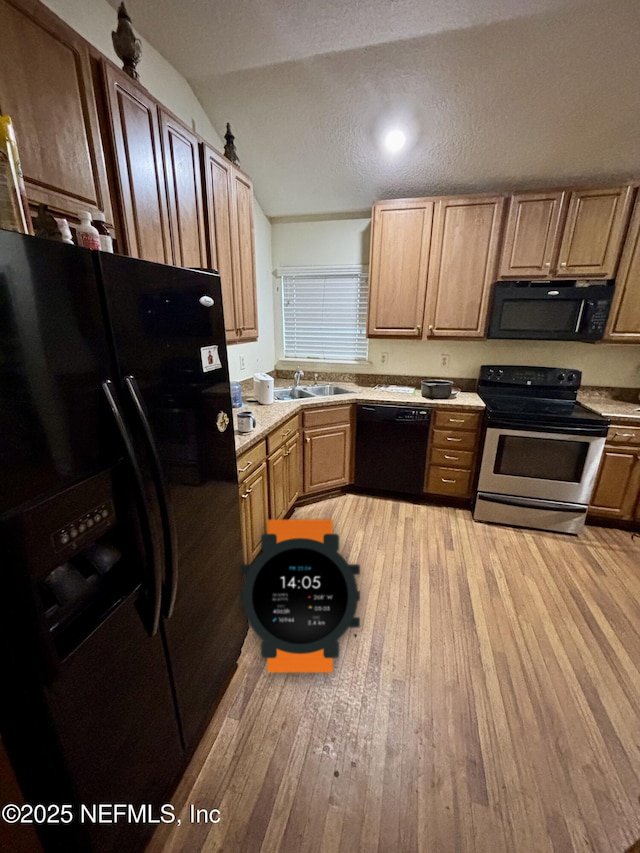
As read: T14:05
